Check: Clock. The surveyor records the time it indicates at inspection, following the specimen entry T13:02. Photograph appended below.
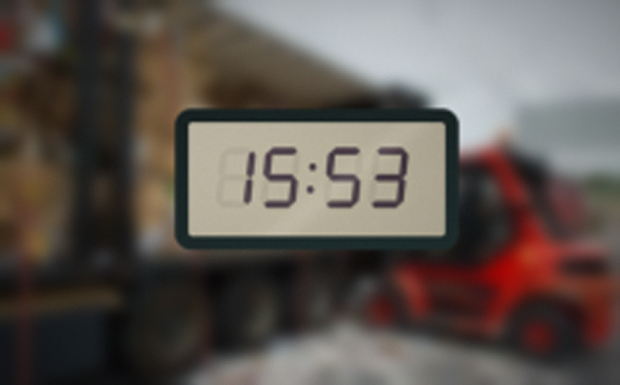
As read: T15:53
